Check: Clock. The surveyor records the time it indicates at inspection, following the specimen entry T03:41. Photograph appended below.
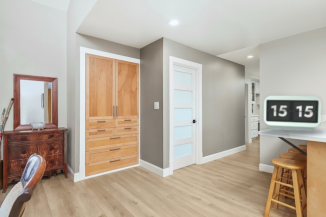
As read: T15:15
